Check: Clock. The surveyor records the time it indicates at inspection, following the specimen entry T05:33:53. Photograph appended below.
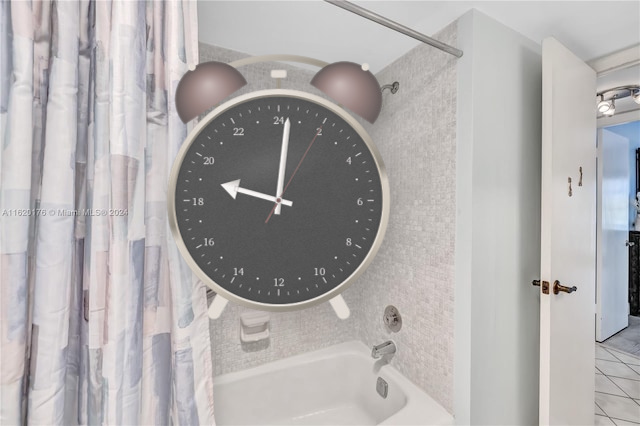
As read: T19:01:05
